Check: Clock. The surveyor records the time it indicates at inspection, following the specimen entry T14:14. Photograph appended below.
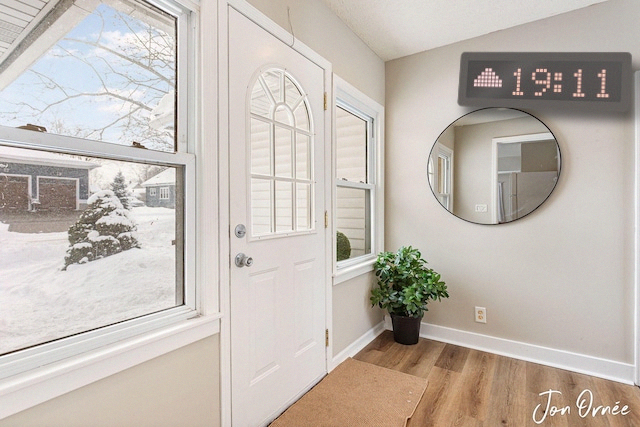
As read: T19:11
